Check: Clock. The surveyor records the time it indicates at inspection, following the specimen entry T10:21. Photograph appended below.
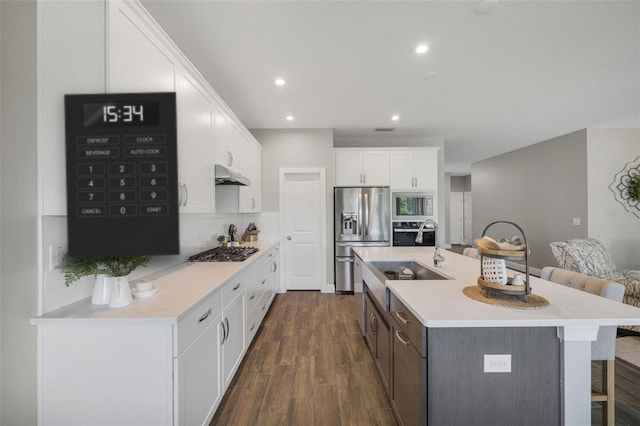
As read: T15:34
